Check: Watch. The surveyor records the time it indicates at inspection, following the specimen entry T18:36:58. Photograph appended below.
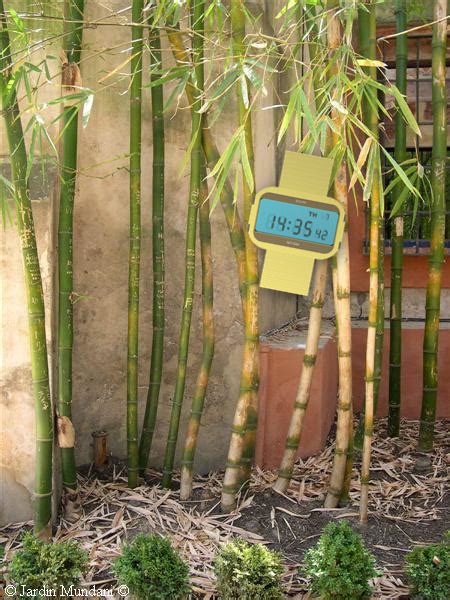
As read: T14:35:42
